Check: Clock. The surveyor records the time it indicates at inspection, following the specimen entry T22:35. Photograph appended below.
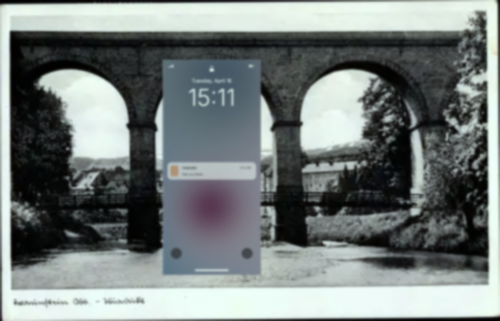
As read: T15:11
